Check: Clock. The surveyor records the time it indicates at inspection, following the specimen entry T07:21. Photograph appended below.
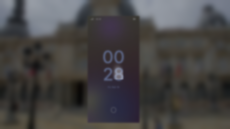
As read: T00:28
